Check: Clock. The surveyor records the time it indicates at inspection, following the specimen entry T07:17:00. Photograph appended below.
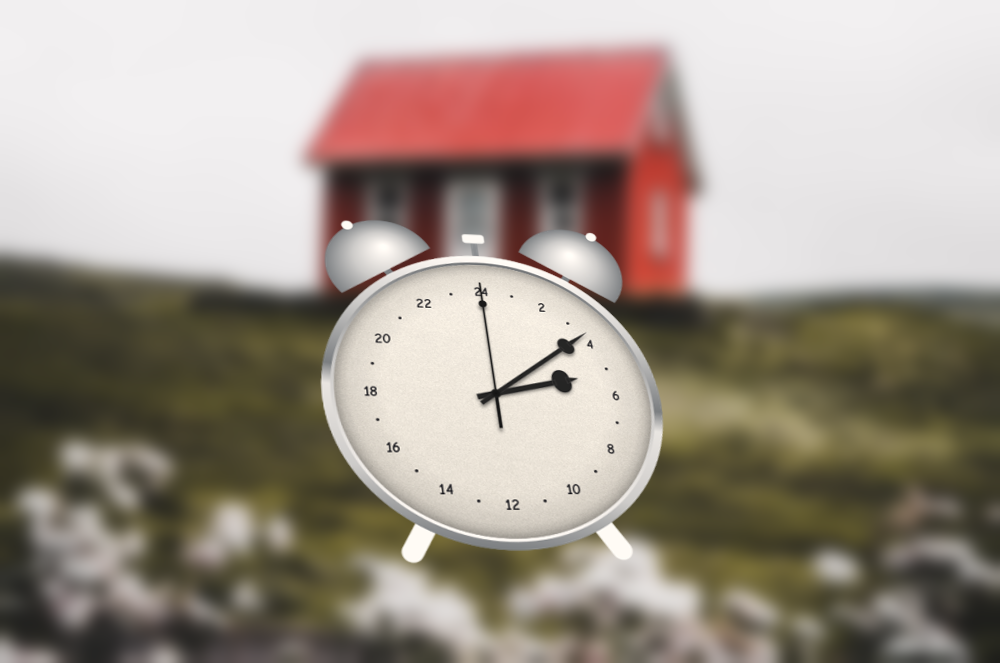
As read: T05:09:00
